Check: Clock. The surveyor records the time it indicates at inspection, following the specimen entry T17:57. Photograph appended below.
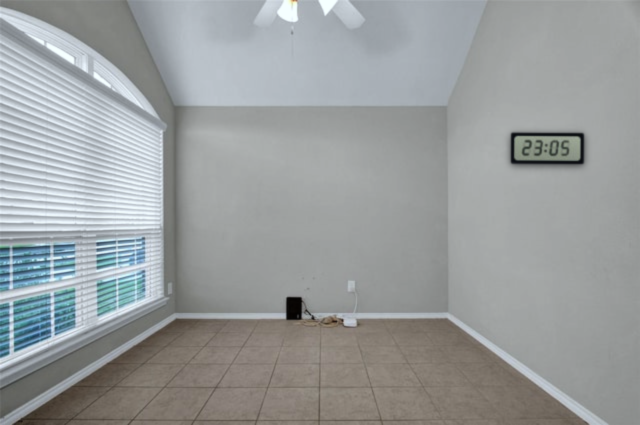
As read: T23:05
